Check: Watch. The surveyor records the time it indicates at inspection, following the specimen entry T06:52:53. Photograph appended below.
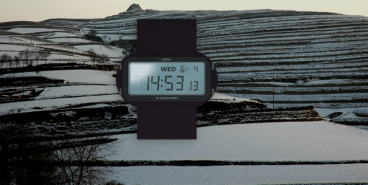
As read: T14:53:13
